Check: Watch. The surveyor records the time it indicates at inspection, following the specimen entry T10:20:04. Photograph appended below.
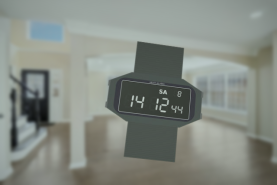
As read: T14:12:44
